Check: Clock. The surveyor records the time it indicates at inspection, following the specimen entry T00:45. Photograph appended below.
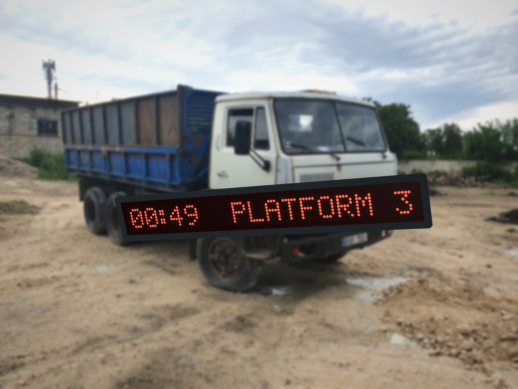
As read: T00:49
